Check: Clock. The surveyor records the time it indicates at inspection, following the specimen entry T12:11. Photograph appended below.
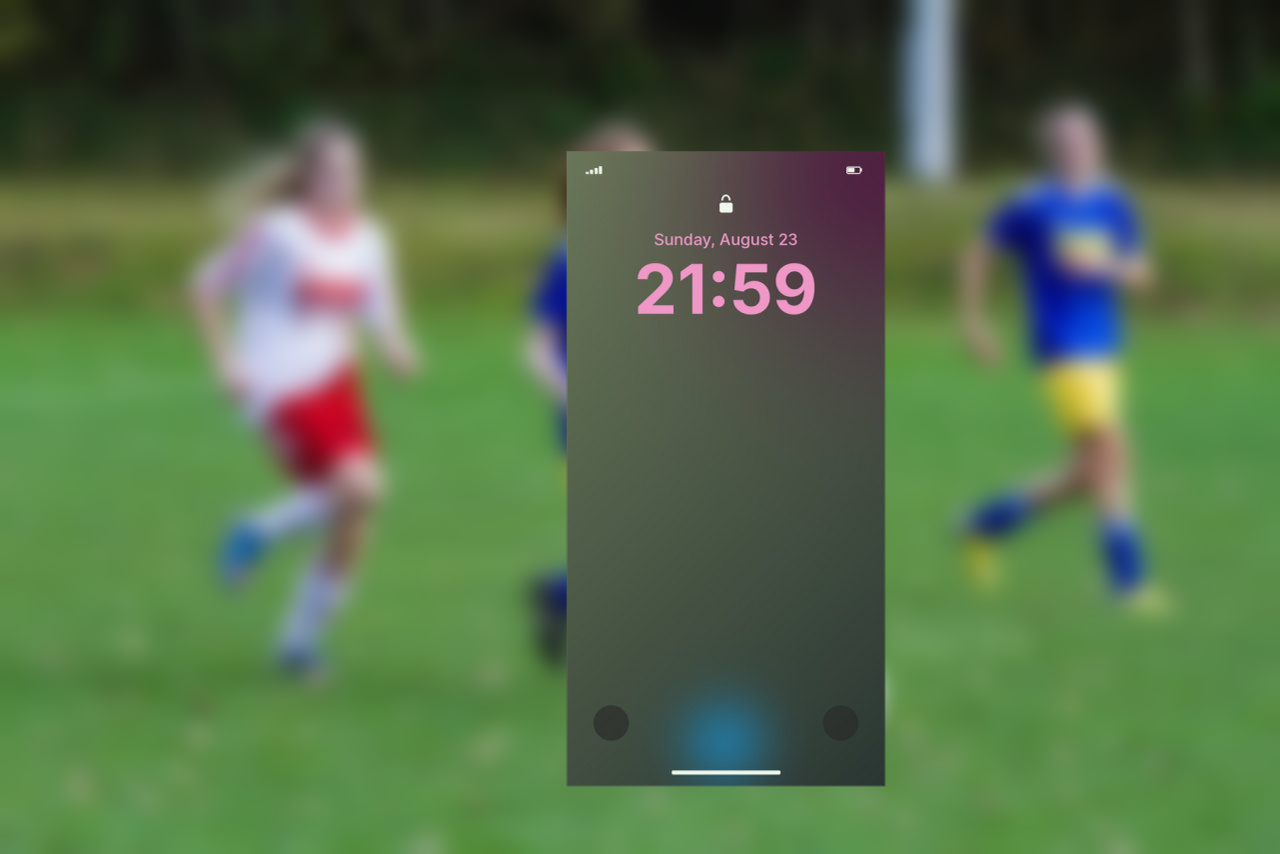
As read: T21:59
